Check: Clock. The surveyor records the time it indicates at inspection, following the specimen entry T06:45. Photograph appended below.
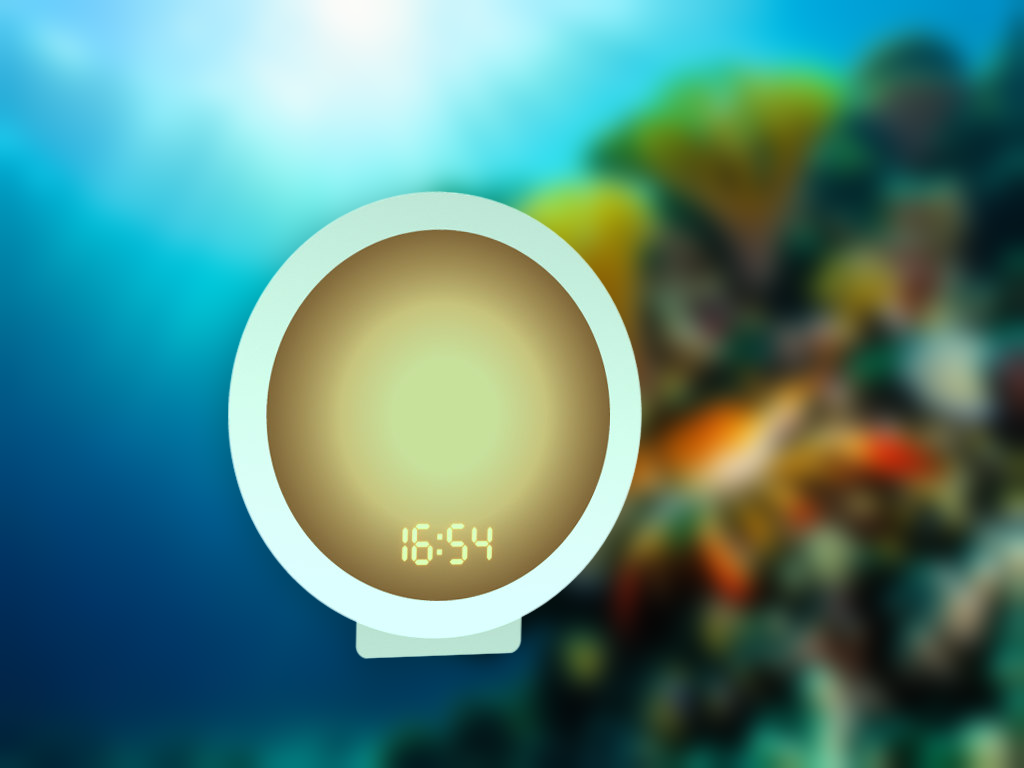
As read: T16:54
